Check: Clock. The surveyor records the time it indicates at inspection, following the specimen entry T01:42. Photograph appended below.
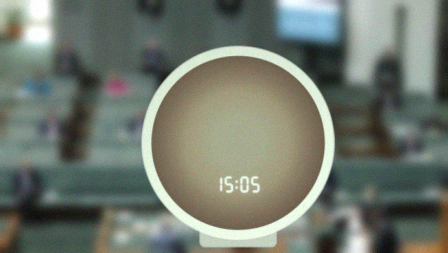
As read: T15:05
